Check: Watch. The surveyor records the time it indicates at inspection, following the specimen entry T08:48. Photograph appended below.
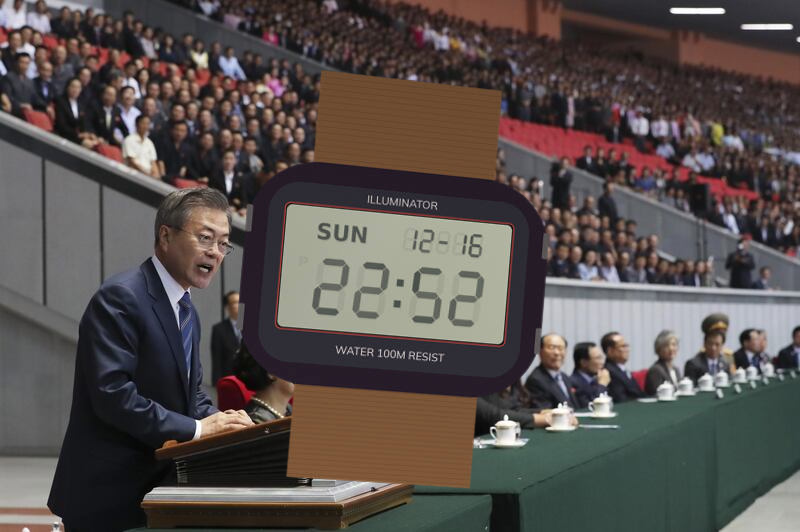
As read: T22:52
